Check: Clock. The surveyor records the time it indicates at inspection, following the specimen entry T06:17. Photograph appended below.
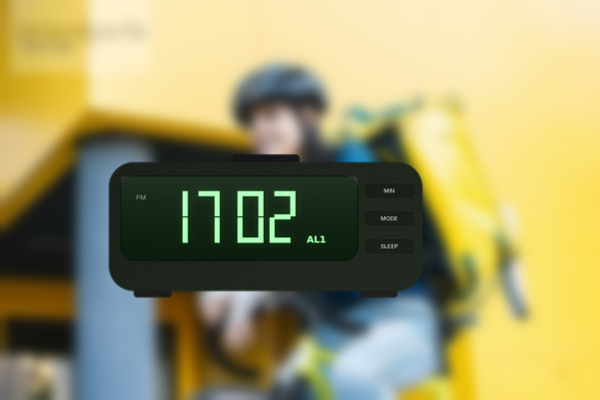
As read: T17:02
